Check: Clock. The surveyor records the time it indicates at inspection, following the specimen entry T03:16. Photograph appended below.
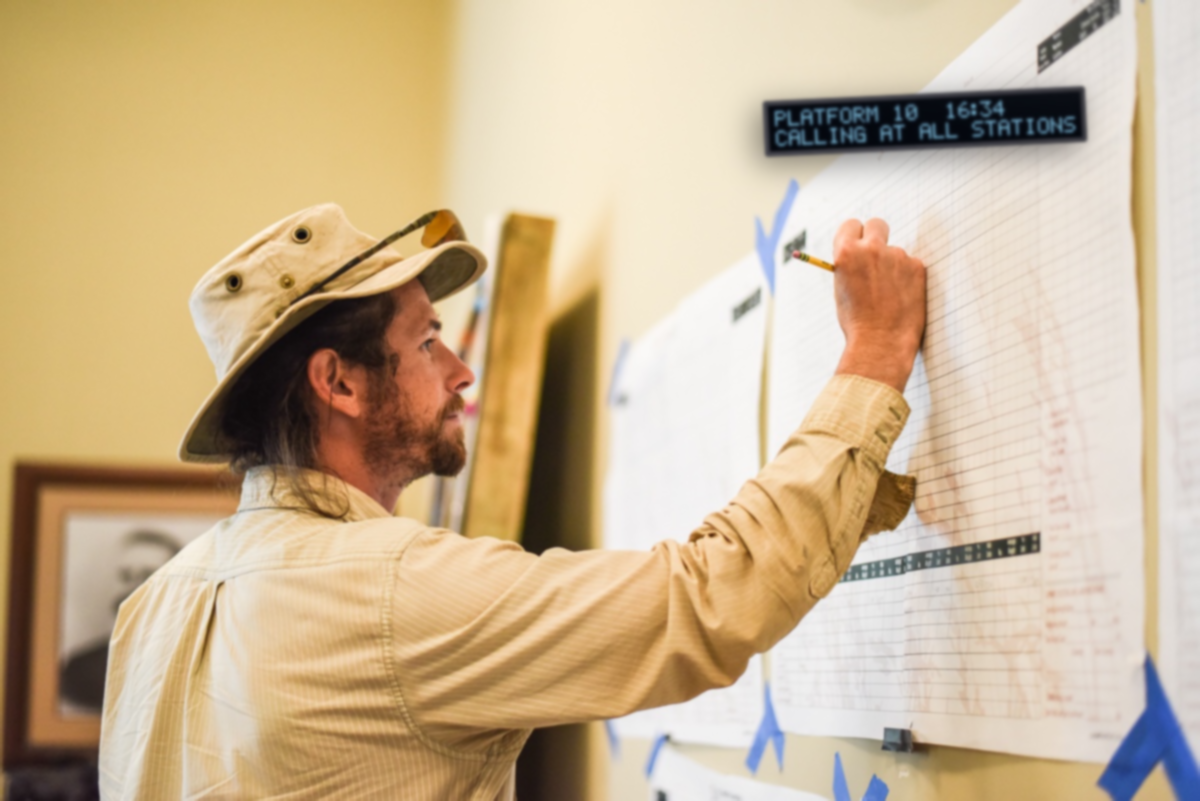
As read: T16:34
